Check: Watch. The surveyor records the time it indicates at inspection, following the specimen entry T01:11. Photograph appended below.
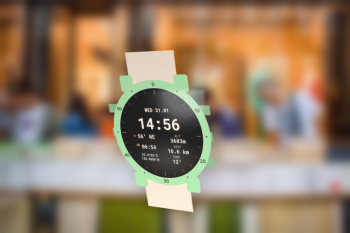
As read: T14:56
